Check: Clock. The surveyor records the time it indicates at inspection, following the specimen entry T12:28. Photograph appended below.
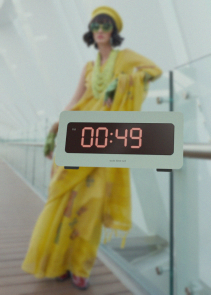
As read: T00:49
